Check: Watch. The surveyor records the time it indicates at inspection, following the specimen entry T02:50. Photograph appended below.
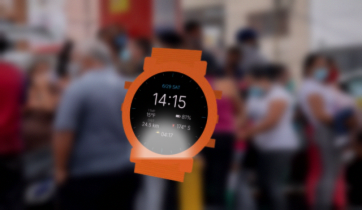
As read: T14:15
